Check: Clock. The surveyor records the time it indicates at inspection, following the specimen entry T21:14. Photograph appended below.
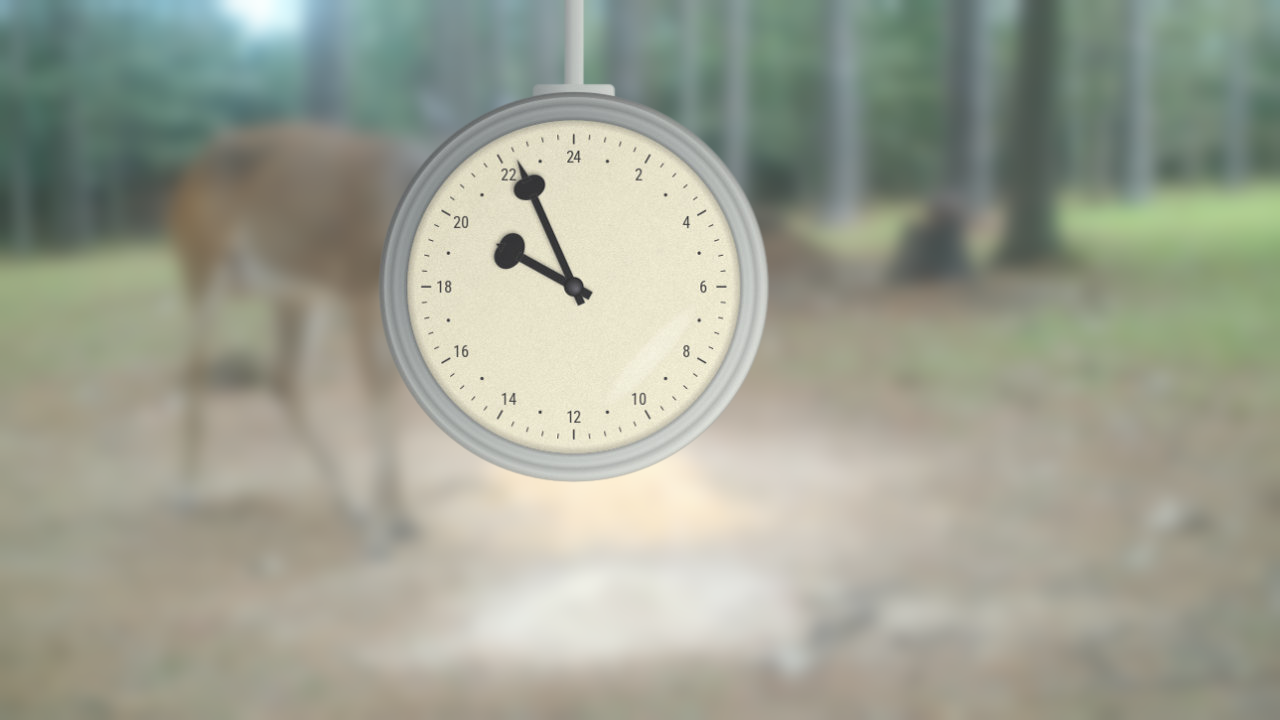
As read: T19:56
